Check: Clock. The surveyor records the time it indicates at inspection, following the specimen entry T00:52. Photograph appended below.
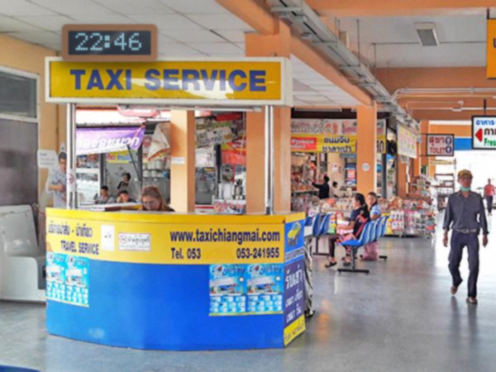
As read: T22:46
